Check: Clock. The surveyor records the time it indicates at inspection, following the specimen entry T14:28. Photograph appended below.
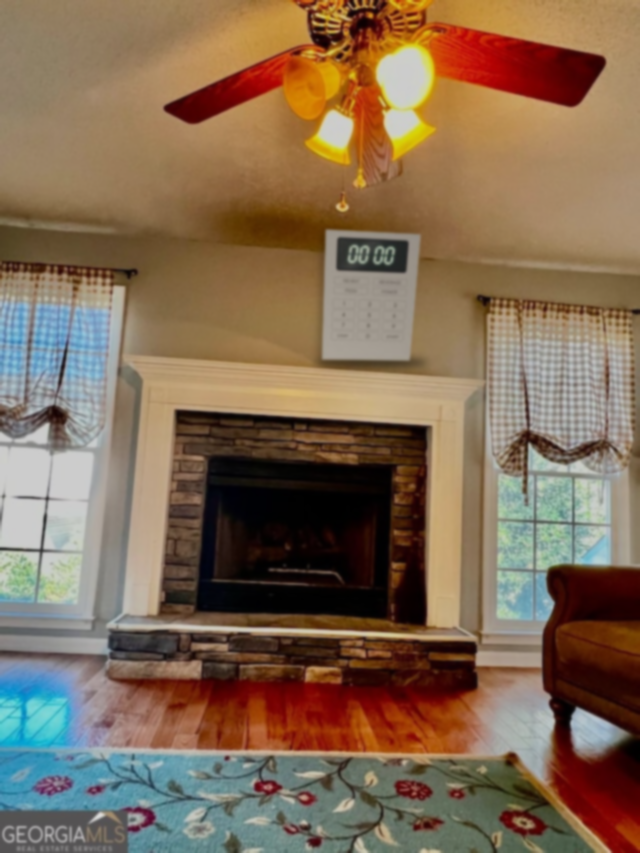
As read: T00:00
